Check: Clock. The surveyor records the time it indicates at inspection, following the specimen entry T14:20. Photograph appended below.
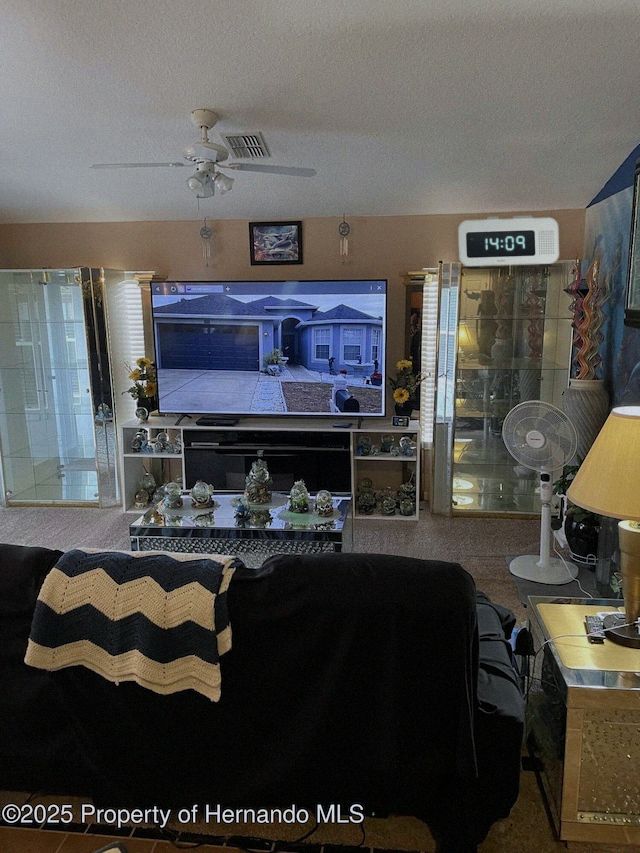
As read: T14:09
